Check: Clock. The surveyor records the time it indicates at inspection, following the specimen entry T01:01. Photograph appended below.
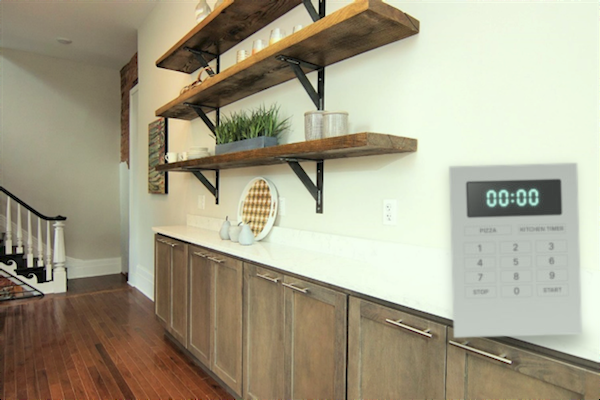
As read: T00:00
